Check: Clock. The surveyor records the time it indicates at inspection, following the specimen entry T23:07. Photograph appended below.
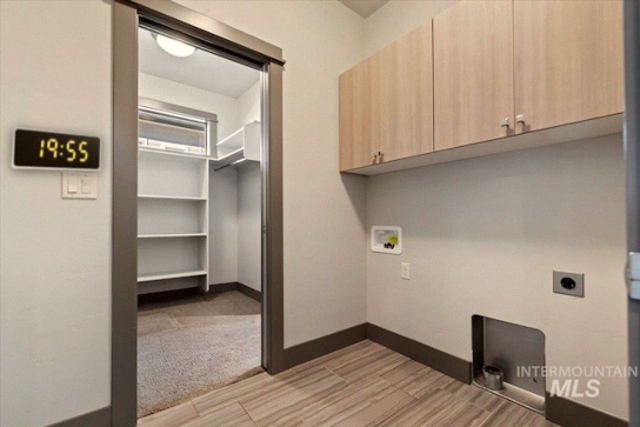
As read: T19:55
